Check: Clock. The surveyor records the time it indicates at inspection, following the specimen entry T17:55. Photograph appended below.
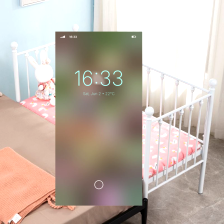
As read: T16:33
